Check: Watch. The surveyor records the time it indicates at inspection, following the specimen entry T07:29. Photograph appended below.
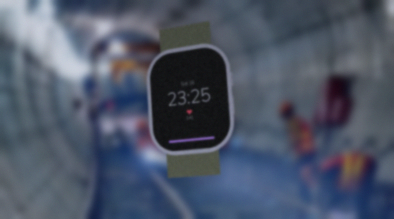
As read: T23:25
